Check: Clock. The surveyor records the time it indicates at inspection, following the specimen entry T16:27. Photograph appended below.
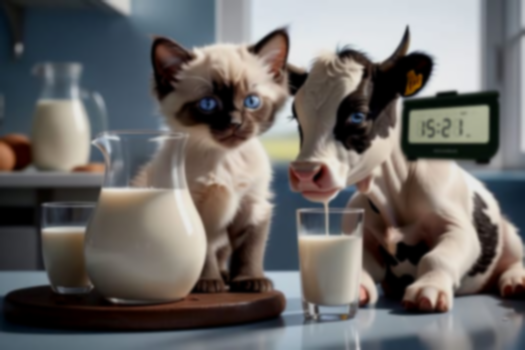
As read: T15:21
